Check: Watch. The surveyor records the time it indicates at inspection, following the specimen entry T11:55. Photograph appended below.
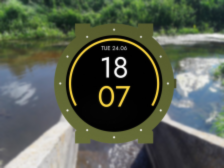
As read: T18:07
